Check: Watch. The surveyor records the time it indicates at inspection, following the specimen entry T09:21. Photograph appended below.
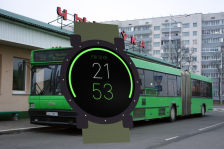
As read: T21:53
